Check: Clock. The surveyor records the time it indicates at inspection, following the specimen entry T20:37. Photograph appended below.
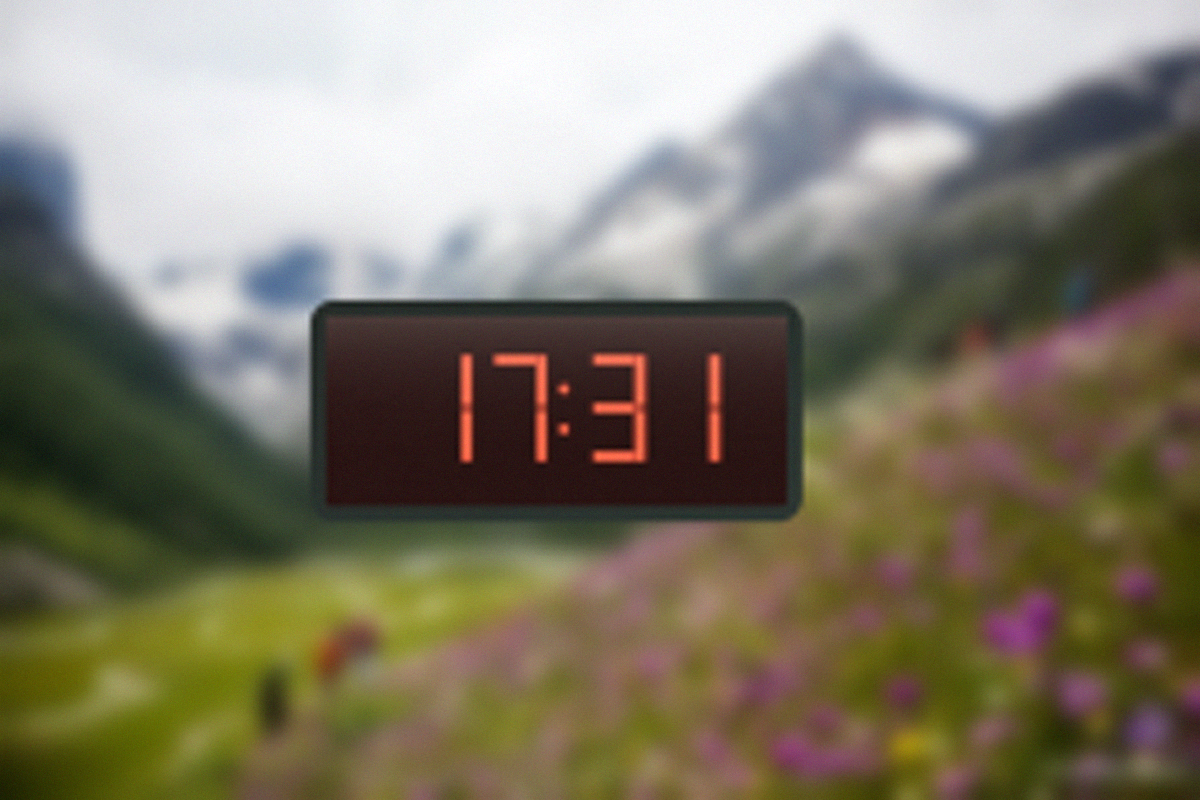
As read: T17:31
